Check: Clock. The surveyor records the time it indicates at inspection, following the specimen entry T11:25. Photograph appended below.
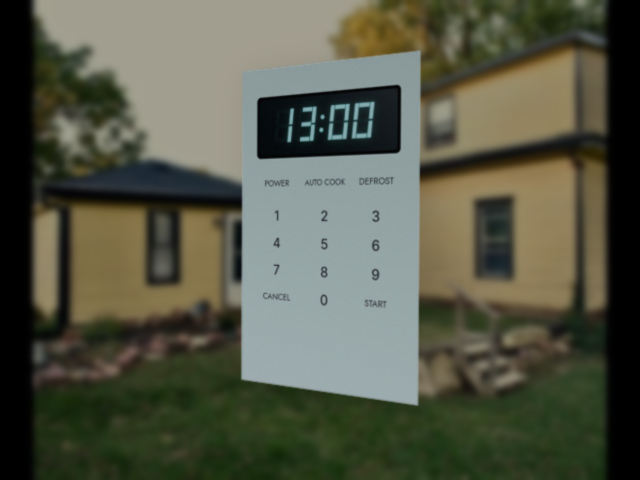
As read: T13:00
